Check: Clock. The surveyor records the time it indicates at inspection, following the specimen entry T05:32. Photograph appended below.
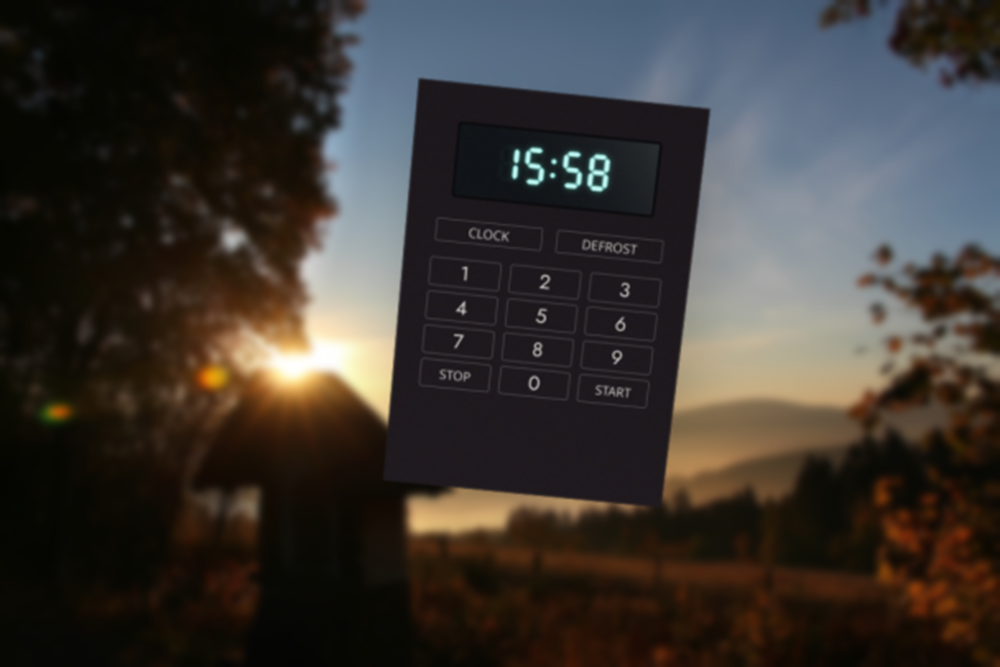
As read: T15:58
